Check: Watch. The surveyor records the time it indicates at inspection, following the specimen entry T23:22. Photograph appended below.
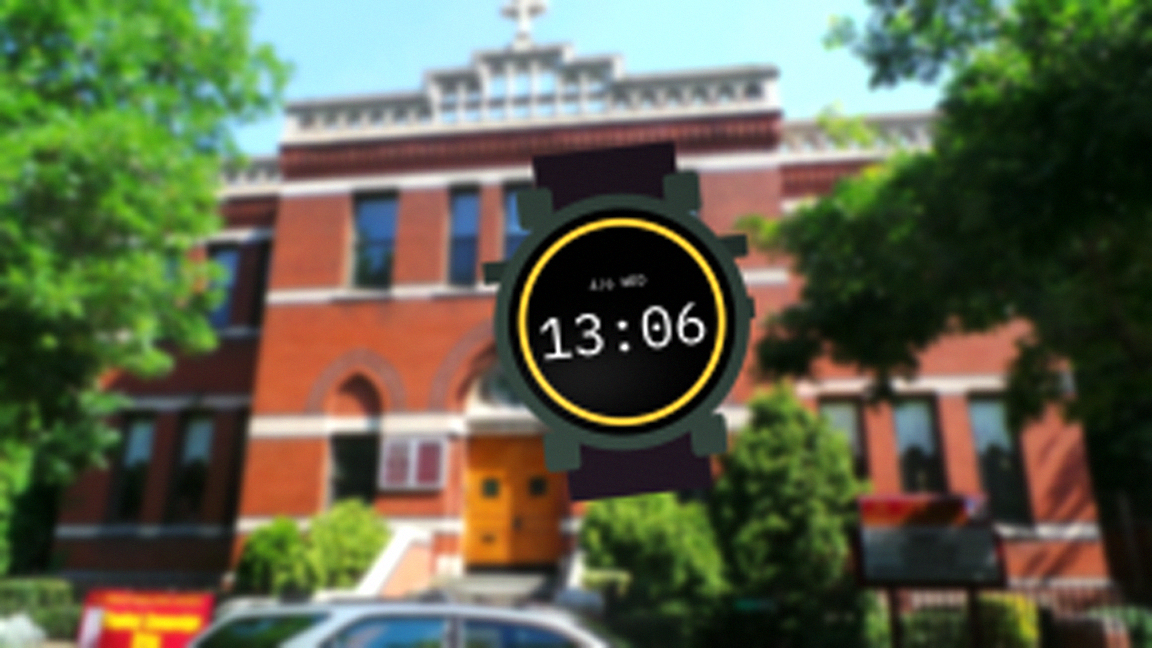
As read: T13:06
